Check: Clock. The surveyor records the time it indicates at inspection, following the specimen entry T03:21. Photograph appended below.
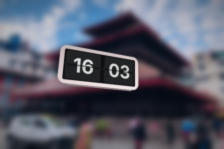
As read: T16:03
